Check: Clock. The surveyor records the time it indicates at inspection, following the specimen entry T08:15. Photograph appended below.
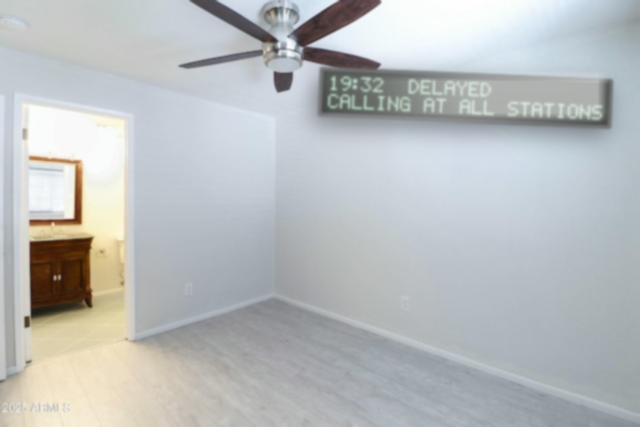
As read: T19:32
